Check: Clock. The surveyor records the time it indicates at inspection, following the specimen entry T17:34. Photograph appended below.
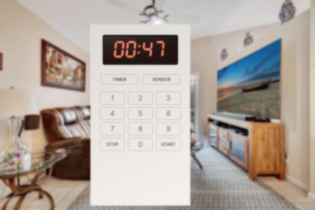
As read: T00:47
